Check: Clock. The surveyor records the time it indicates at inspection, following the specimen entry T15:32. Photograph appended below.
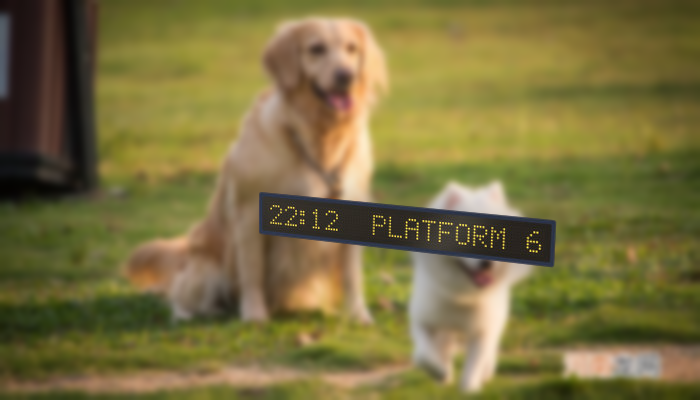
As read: T22:12
